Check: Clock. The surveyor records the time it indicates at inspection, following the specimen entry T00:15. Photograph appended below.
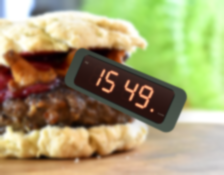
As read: T15:49
